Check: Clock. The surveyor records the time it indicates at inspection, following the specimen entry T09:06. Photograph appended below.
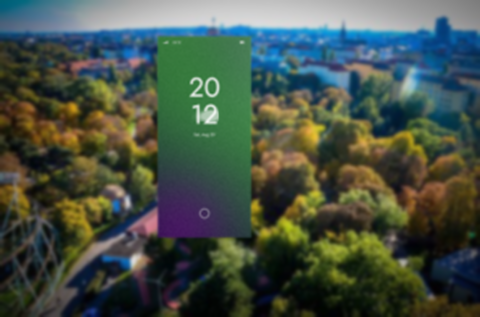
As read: T20:12
